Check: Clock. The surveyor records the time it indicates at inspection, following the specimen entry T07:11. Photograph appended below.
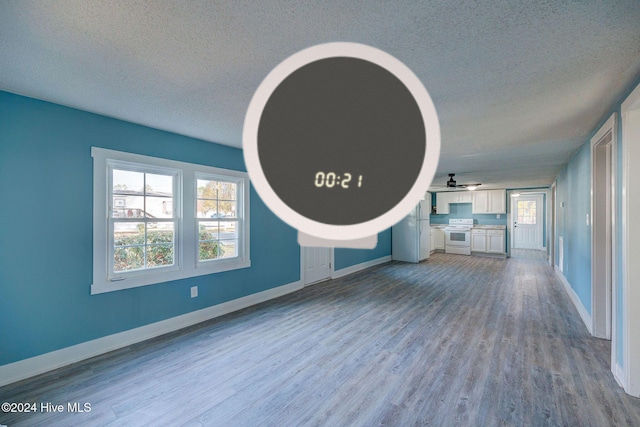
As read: T00:21
